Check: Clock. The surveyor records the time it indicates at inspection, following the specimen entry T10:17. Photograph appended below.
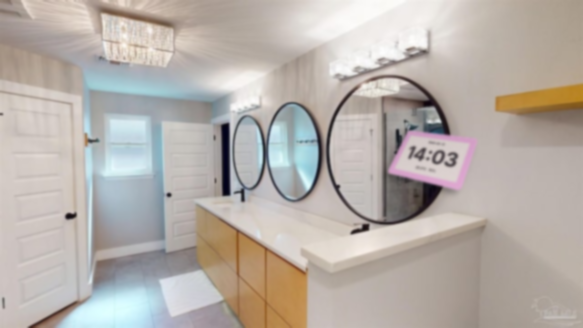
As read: T14:03
